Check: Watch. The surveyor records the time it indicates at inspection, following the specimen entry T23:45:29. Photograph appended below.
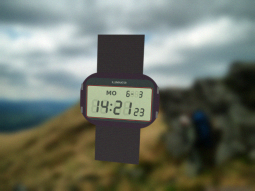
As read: T14:21:23
